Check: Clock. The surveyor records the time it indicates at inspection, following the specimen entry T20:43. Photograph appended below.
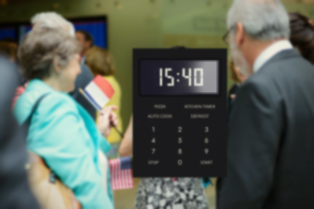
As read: T15:40
